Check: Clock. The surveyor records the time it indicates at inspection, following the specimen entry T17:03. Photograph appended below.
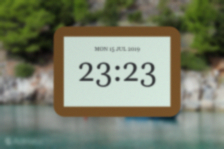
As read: T23:23
